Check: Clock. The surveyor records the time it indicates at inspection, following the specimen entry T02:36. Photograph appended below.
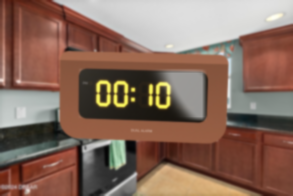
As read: T00:10
